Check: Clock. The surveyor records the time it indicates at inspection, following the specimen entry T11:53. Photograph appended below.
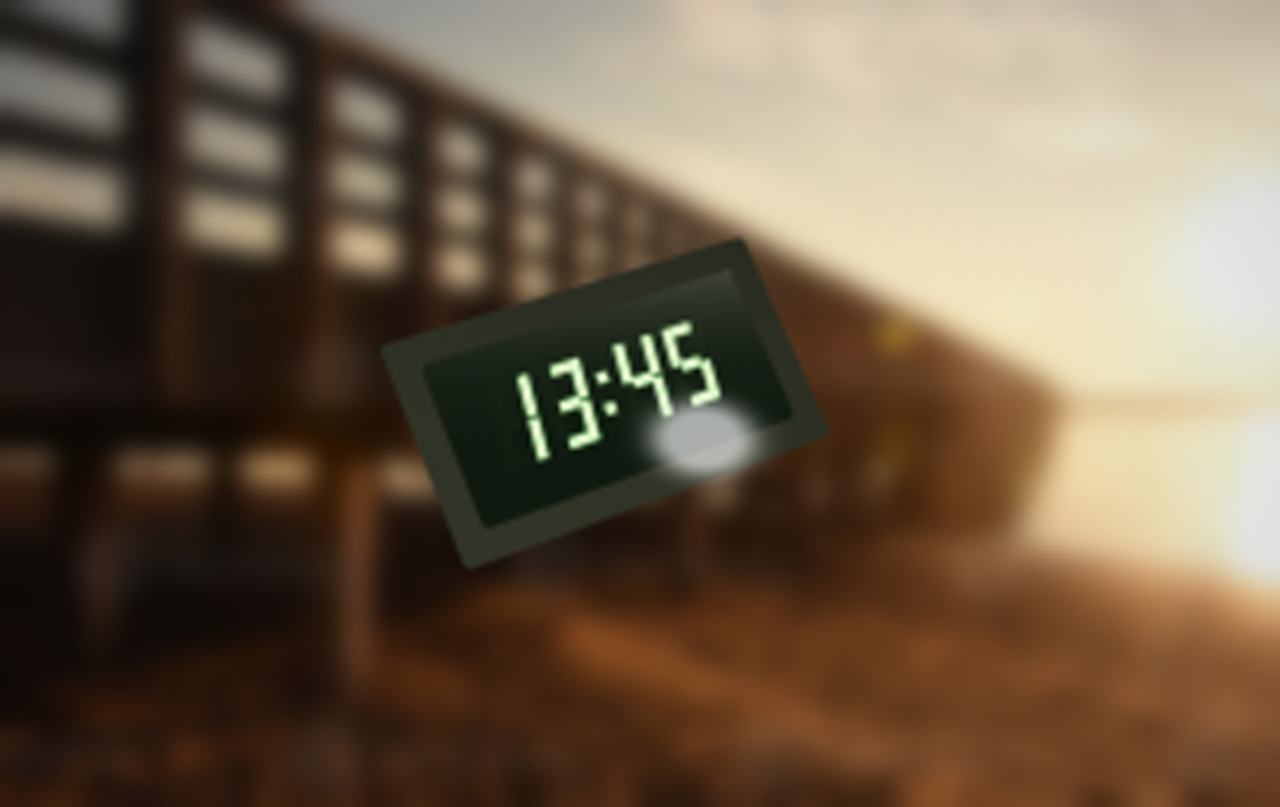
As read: T13:45
